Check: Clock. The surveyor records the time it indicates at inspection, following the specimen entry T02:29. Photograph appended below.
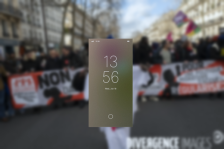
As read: T13:56
